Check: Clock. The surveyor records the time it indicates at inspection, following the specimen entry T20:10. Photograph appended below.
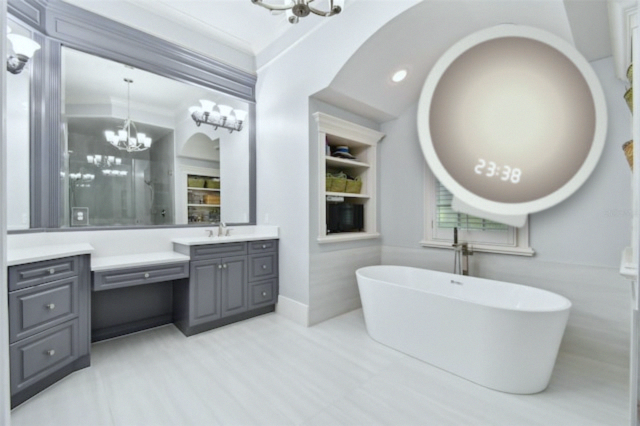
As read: T23:38
